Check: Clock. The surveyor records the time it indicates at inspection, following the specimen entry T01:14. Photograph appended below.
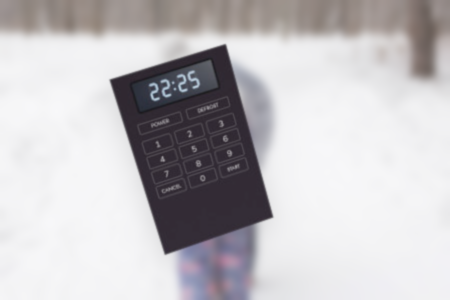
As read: T22:25
